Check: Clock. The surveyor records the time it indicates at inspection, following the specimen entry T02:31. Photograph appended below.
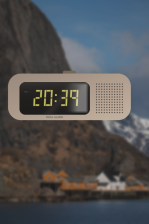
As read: T20:39
